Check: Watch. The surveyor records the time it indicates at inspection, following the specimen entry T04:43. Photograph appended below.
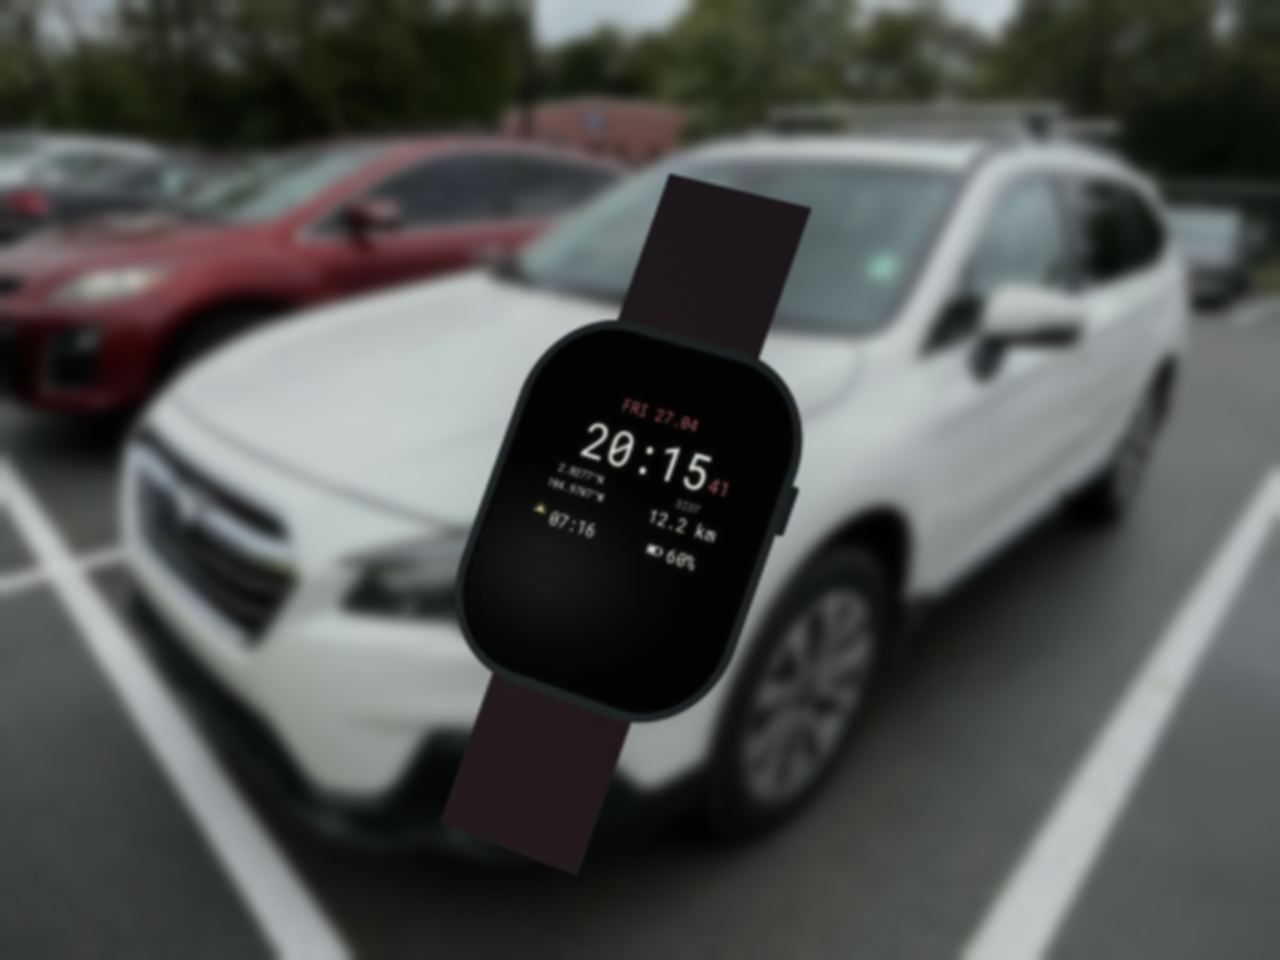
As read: T20:15
